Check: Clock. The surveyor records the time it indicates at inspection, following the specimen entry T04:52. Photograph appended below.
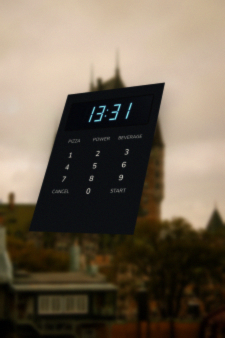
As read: T13:31
